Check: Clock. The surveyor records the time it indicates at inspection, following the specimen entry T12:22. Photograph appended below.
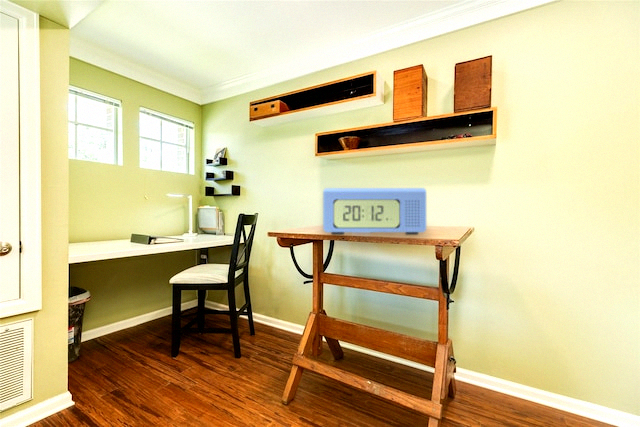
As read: T20:12
